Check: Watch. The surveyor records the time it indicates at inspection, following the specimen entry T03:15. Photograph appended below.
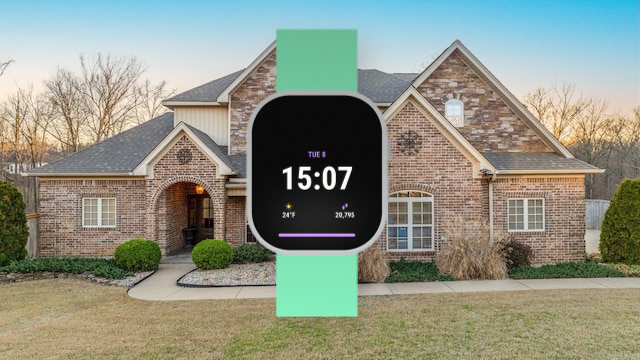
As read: T15:07
